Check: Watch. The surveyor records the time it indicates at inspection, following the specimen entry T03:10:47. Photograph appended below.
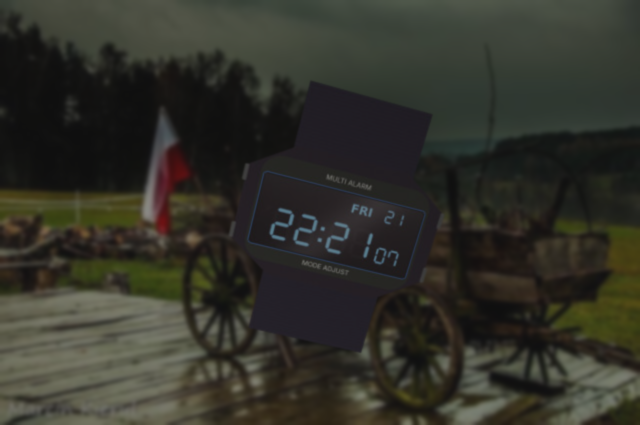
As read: T22:21:07
